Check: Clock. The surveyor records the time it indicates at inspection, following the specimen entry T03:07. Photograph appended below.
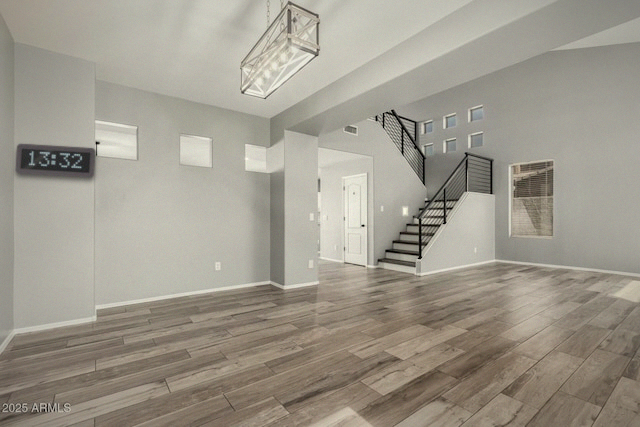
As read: T13:32
